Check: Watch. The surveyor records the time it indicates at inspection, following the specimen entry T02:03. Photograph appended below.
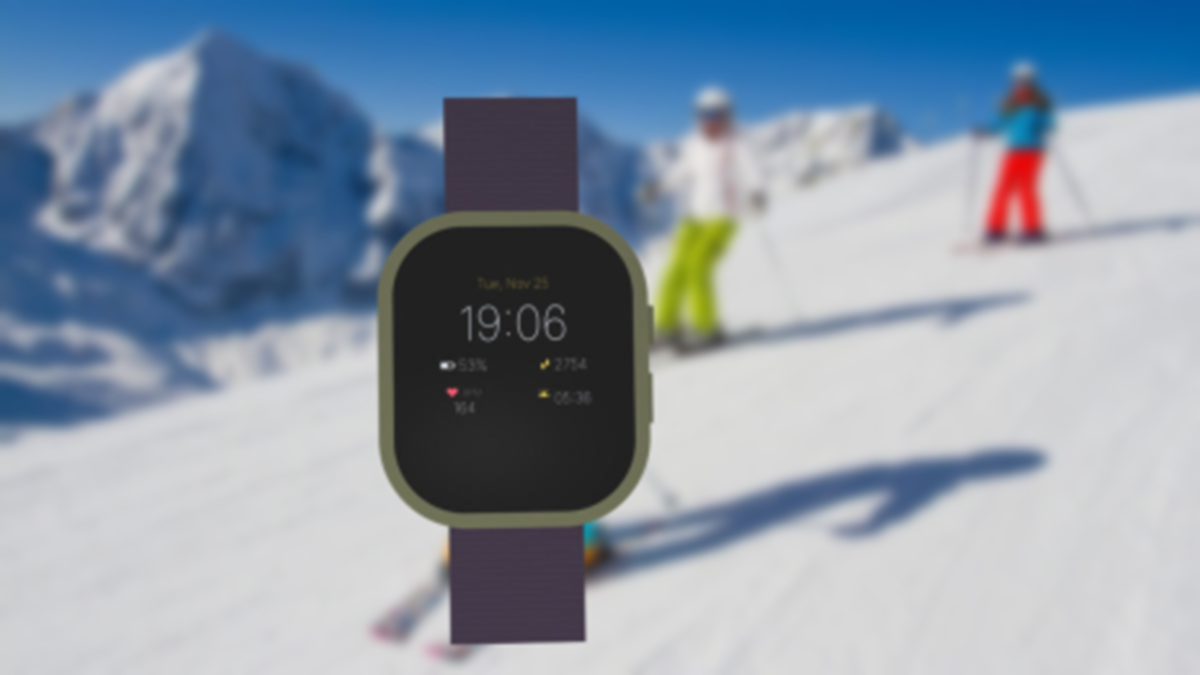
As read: T19:06
